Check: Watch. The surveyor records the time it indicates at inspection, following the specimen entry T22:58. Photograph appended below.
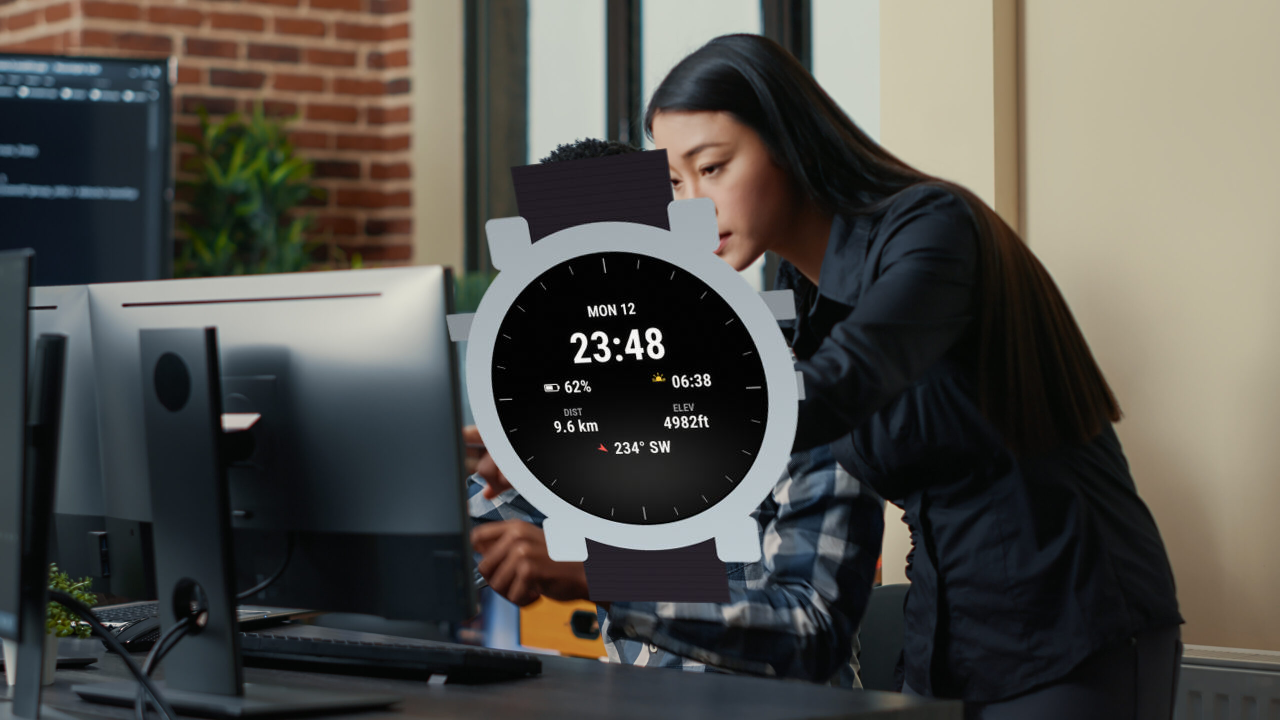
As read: T23:48
